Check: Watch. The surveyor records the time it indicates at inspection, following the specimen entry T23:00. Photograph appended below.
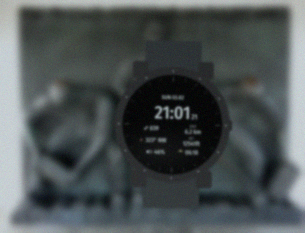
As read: T21:01
